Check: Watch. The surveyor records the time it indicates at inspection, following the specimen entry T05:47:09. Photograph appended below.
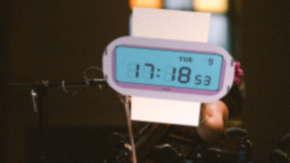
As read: T17:18:53
